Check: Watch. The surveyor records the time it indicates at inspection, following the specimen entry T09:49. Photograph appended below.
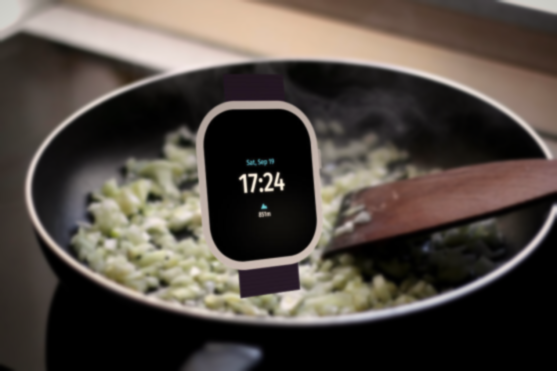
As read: T17:24
